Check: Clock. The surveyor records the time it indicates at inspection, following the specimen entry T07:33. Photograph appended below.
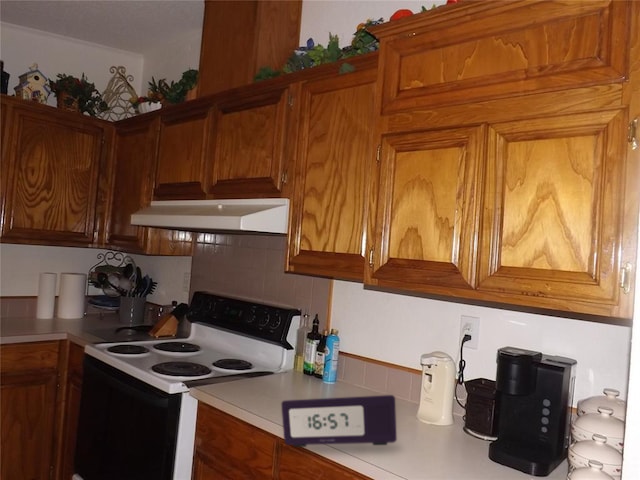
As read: T16:57
